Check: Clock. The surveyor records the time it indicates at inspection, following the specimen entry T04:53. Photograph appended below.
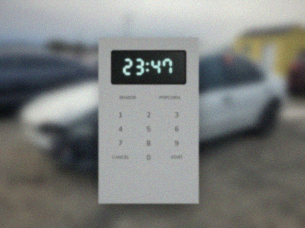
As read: T23:47
